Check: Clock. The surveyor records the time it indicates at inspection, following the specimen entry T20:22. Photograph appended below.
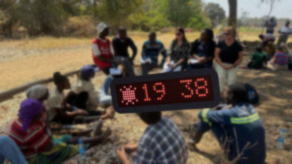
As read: T19:38
